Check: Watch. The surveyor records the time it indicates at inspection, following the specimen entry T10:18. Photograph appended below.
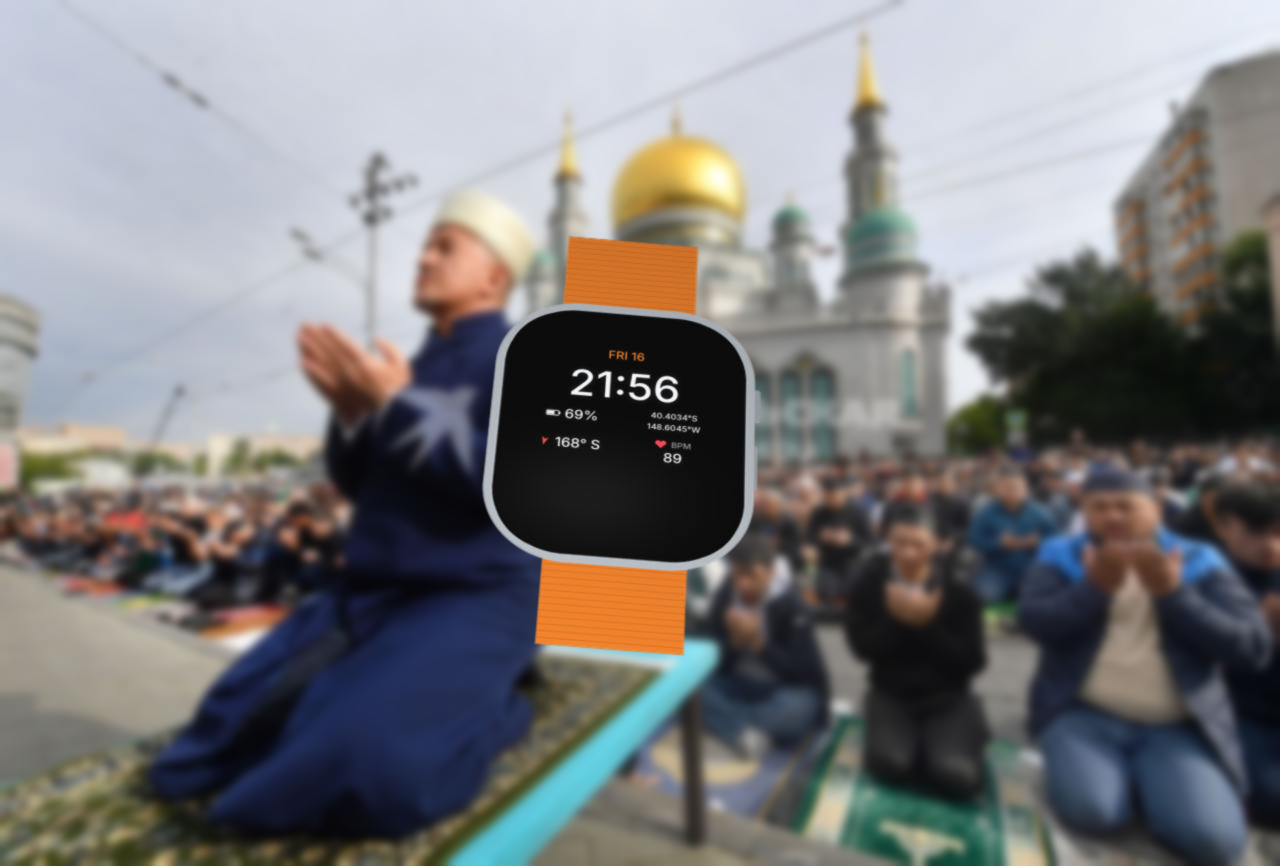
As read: T21:56
